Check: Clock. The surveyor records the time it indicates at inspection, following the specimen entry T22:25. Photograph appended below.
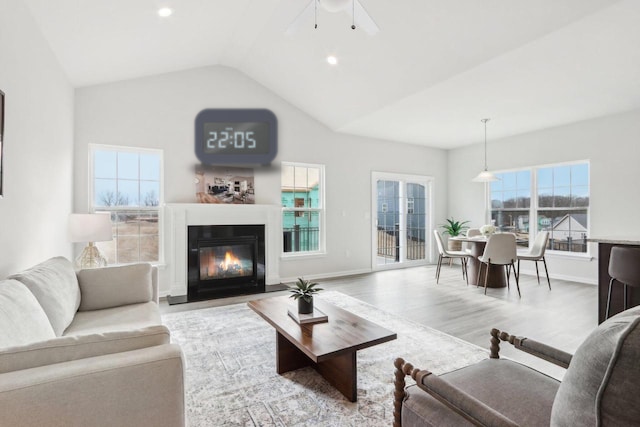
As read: T22:05
